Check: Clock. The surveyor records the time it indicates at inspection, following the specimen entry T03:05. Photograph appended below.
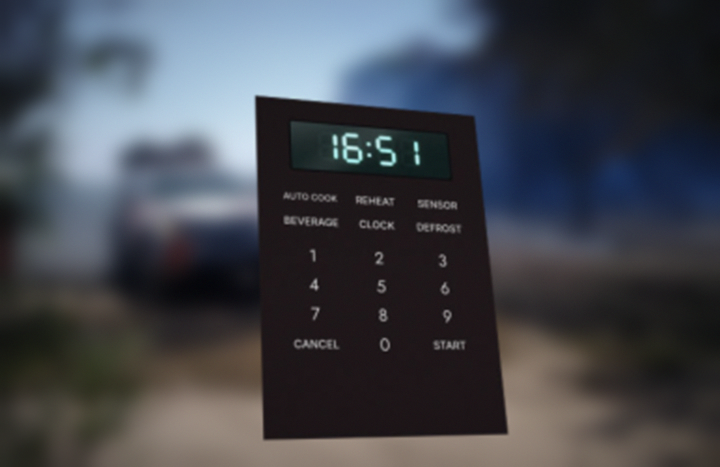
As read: T16:51
